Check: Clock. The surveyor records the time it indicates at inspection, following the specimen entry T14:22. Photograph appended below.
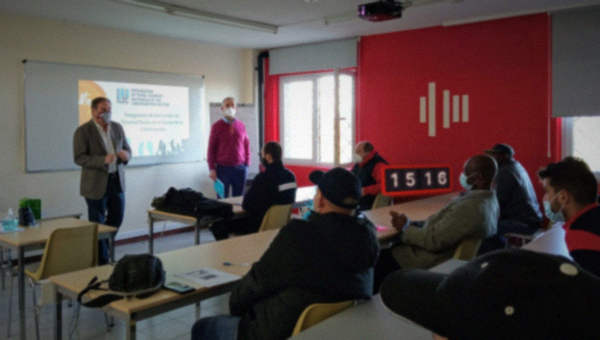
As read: T15:16
